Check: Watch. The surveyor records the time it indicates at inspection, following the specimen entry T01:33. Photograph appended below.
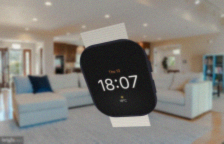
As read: T18:07
